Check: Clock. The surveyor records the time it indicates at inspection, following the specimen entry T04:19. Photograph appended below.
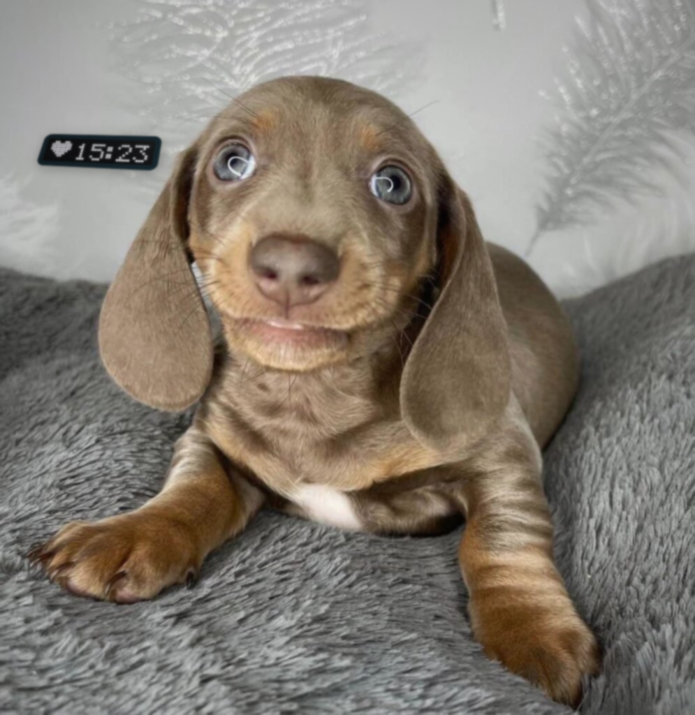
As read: T15:23
